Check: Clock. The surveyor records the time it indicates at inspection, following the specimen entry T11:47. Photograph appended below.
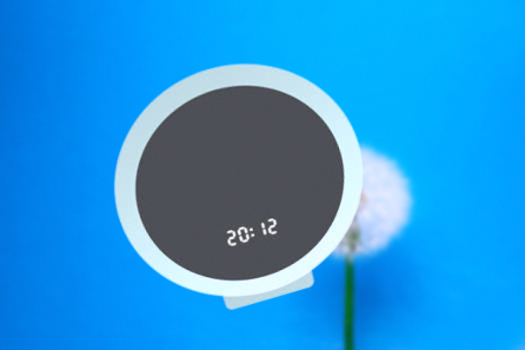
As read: T20:12
